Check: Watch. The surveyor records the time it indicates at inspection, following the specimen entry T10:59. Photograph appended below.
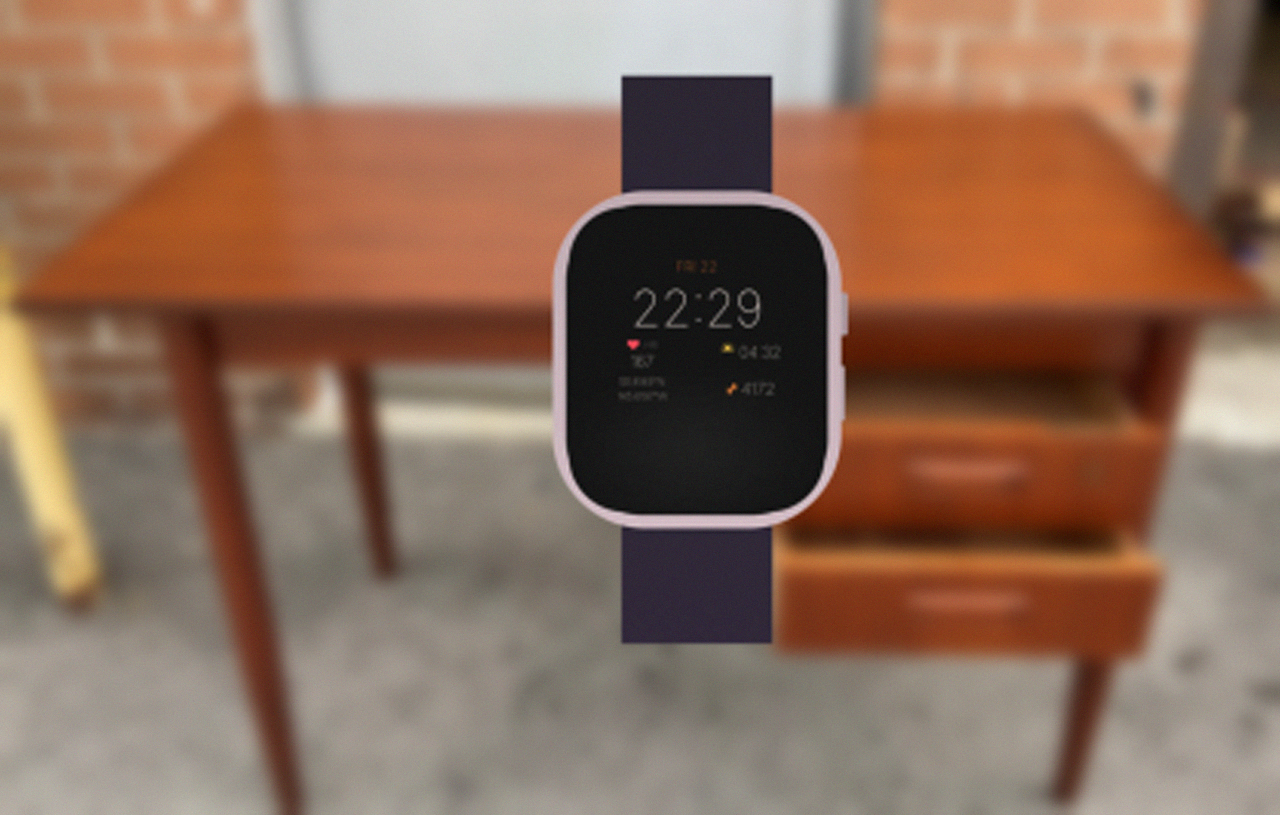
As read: T22:29
